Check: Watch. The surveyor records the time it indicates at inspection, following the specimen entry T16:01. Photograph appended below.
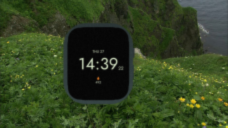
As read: T14:39
